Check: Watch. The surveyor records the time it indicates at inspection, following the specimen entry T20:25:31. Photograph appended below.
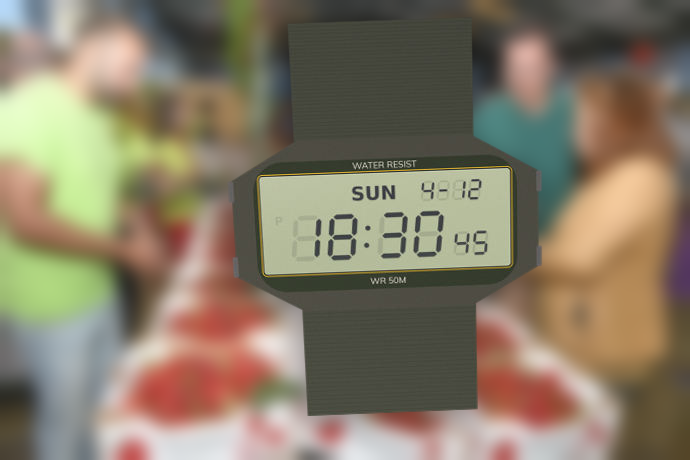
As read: T18:30:45
